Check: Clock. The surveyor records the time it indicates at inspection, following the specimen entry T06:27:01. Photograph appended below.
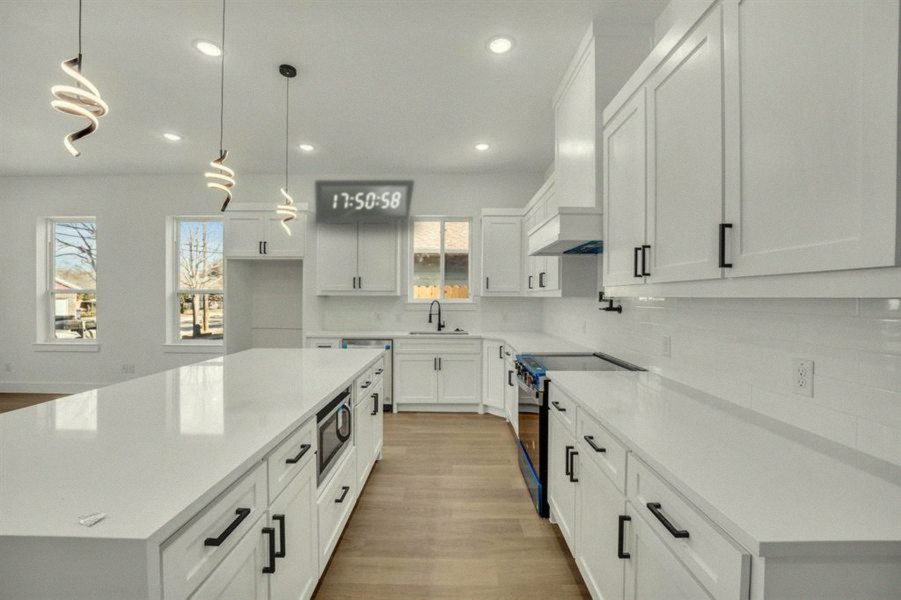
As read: T17:50:58
